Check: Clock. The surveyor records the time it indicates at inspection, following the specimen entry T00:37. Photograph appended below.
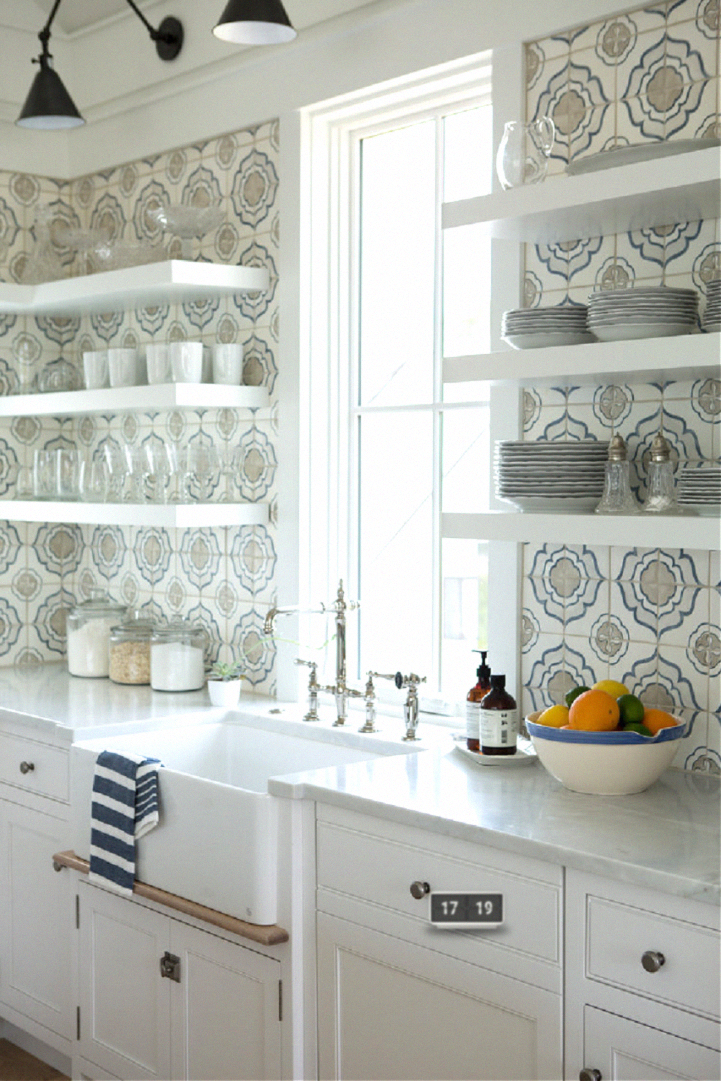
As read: T17:19
